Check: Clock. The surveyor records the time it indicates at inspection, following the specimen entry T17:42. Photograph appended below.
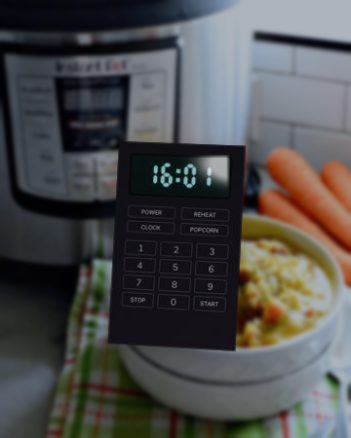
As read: T16:01
